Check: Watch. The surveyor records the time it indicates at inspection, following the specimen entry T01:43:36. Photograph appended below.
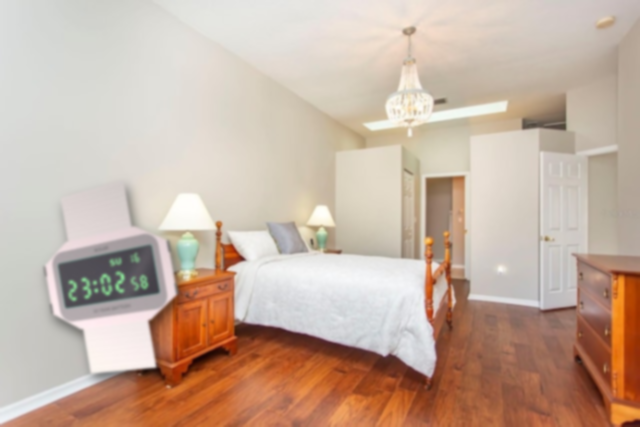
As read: T23:02:58
